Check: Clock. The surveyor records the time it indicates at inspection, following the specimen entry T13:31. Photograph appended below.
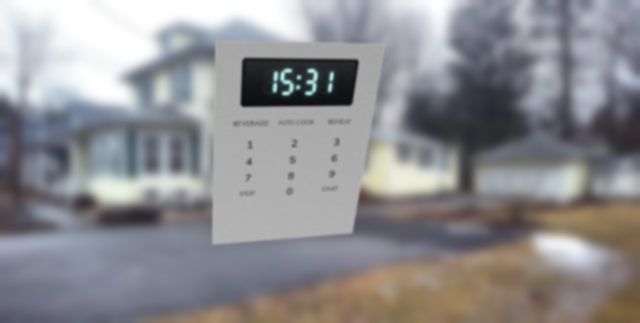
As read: T15:31
